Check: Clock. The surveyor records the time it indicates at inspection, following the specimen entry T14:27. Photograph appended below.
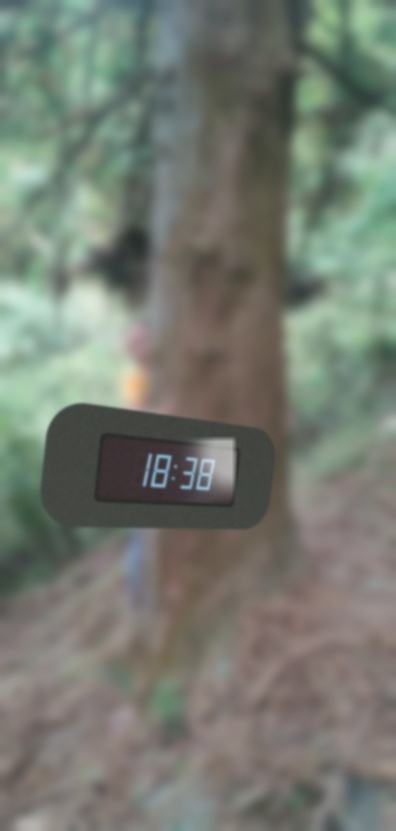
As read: T18:38
